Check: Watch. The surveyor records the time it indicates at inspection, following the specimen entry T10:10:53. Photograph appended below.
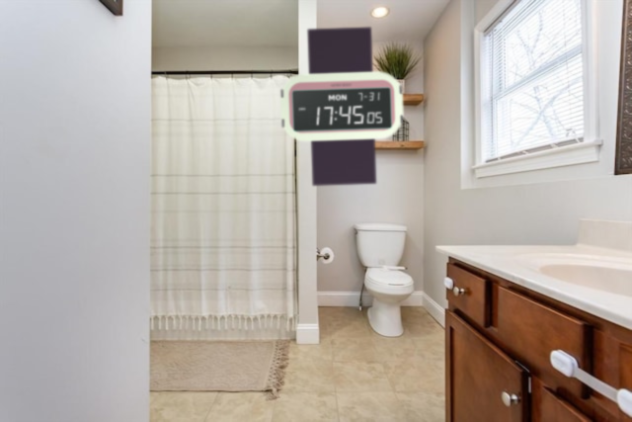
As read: T17:45:05
